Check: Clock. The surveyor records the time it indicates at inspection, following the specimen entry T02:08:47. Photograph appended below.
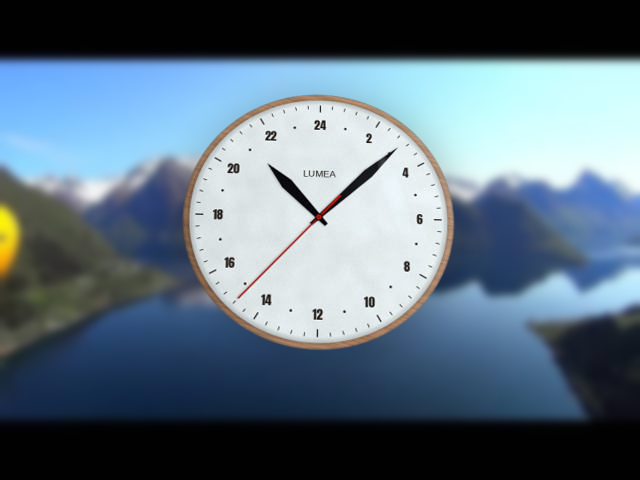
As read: T21:07:37
